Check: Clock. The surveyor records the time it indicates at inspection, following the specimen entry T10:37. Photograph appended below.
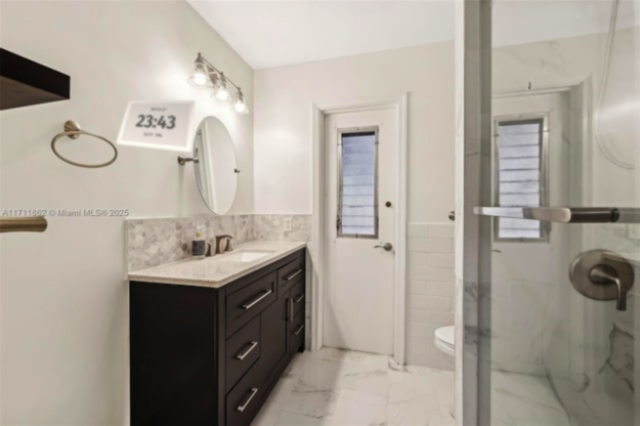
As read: T23:43
